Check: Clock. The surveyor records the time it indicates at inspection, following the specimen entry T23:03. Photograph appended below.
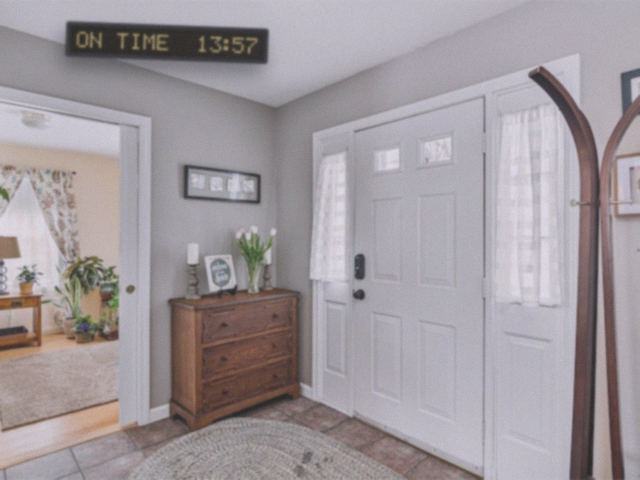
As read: T13:57
